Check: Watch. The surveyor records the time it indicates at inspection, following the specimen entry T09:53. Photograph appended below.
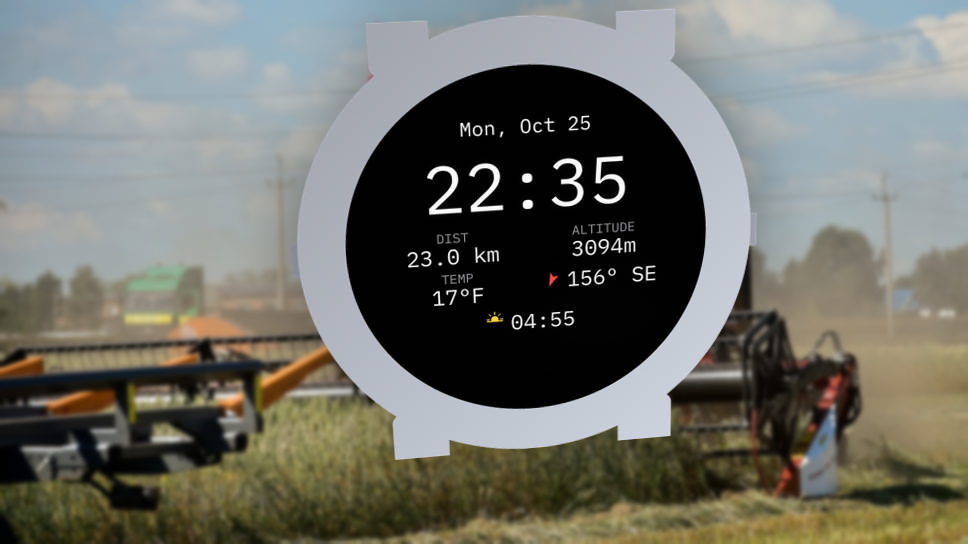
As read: T22:35
